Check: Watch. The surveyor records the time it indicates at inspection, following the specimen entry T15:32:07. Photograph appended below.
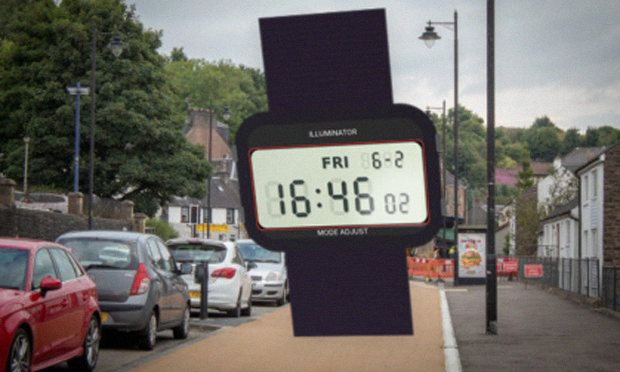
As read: T16:46:02
